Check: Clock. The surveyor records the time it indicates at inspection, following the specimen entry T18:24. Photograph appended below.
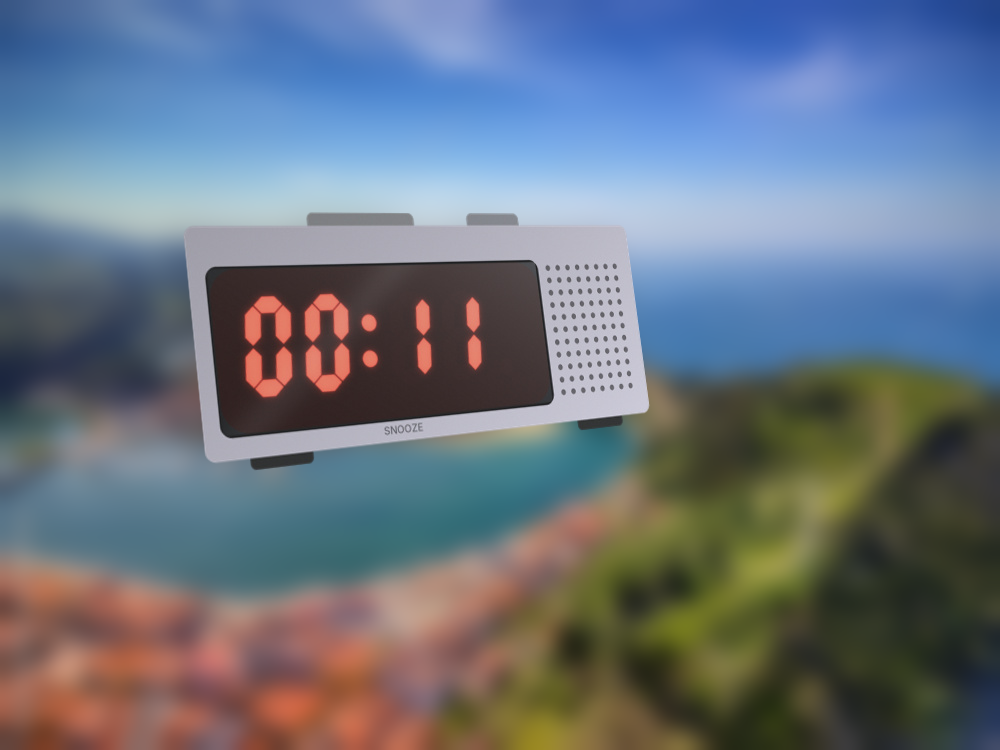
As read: T00:11
